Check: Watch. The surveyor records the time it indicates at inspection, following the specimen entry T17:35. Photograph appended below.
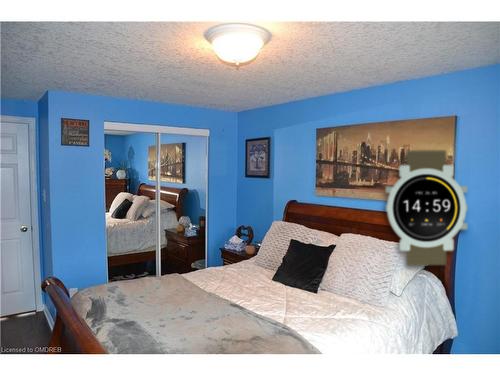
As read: T14:59
